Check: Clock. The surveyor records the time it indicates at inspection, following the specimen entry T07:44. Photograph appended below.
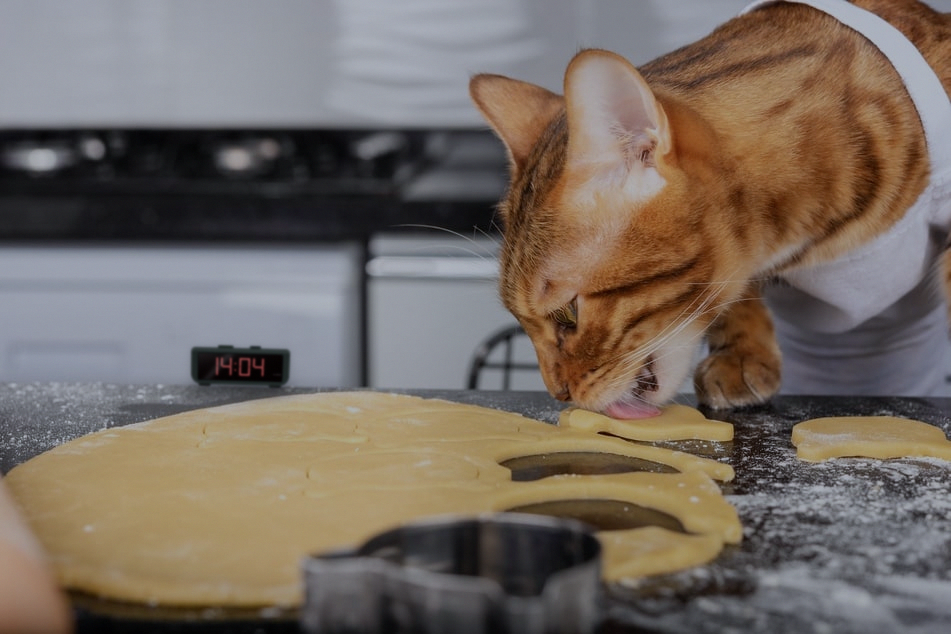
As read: T14:04
